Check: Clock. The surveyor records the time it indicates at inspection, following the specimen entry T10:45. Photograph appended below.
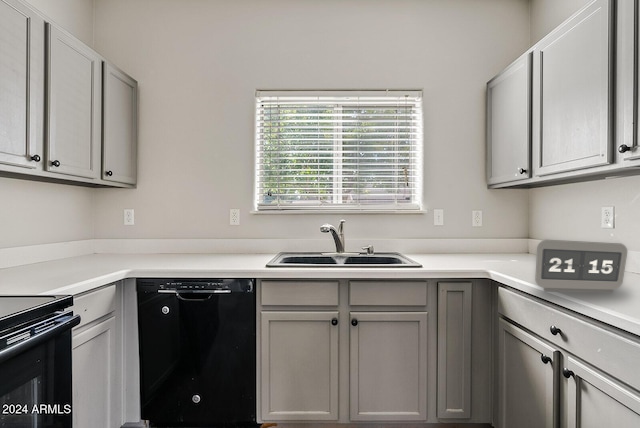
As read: T21:15
